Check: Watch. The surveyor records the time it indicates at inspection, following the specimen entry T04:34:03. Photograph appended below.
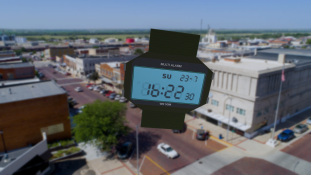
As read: T16:22:30
